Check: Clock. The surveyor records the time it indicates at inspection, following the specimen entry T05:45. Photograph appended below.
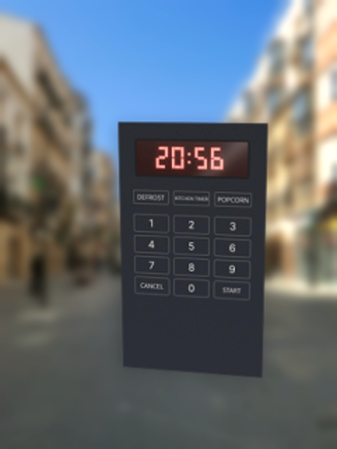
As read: T20:56
